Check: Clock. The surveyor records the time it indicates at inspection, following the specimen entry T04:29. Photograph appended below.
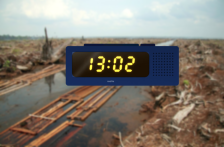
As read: T13:02
